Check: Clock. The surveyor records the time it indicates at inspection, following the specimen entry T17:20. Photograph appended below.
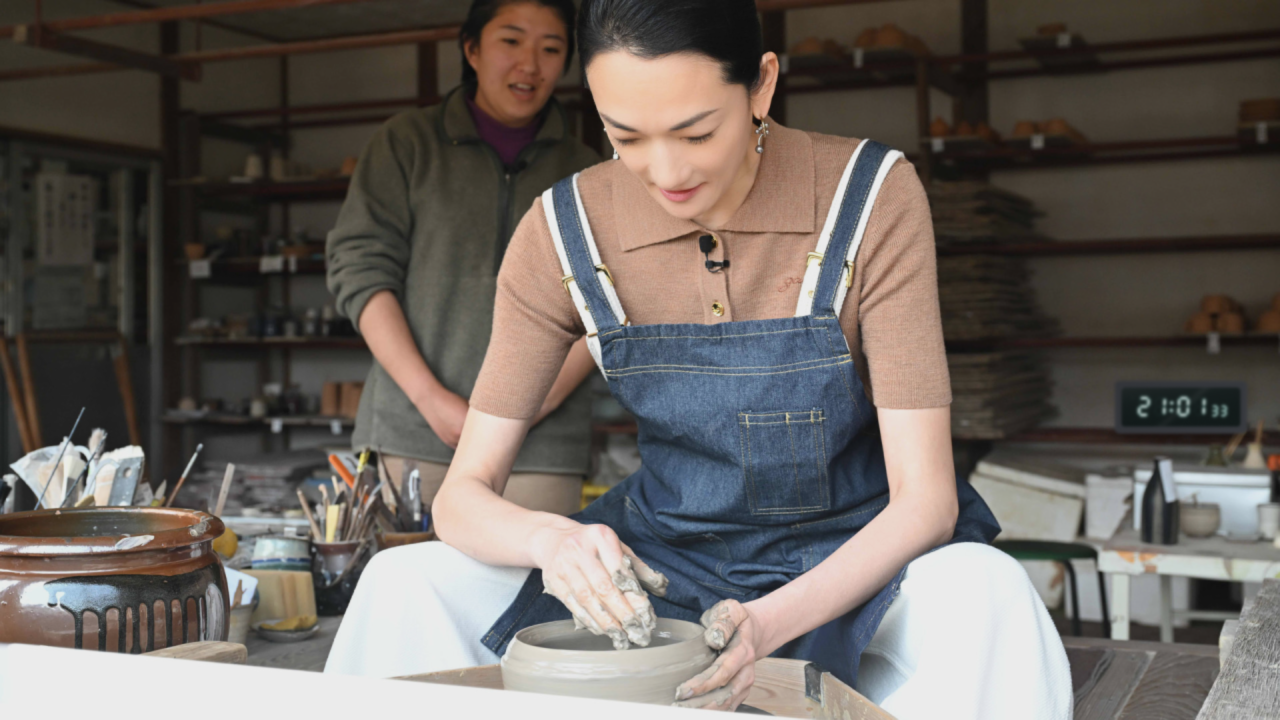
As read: T21:01
